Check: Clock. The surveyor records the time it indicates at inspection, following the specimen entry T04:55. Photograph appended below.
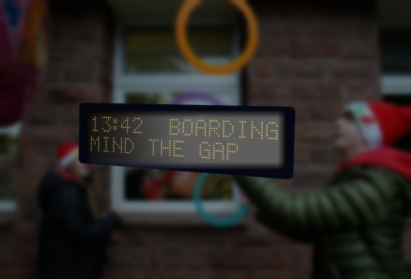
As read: T13:42
